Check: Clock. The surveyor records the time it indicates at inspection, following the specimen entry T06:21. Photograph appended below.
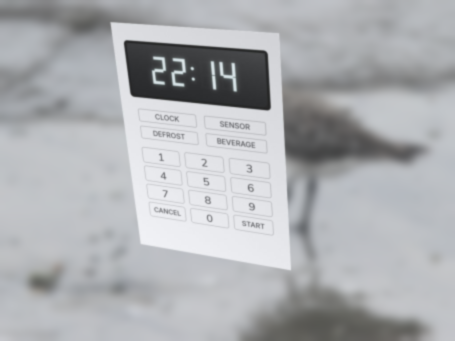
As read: T22:14
